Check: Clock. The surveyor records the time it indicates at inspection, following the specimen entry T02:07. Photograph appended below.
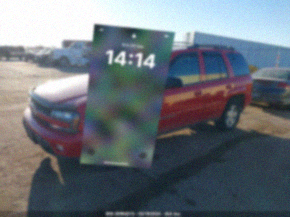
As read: T14:14
